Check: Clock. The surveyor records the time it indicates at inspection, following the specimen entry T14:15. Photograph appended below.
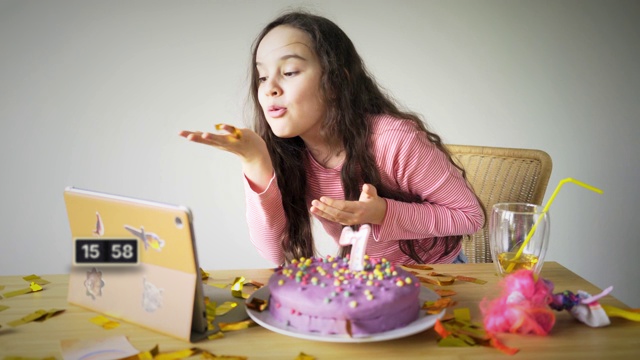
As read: T15:58
